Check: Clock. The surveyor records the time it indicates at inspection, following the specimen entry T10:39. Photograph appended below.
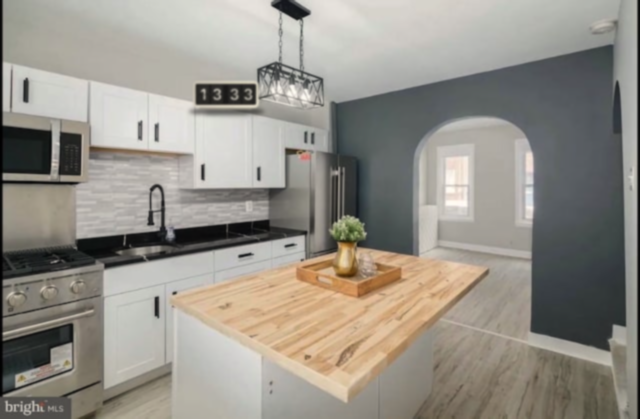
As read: T13:33
